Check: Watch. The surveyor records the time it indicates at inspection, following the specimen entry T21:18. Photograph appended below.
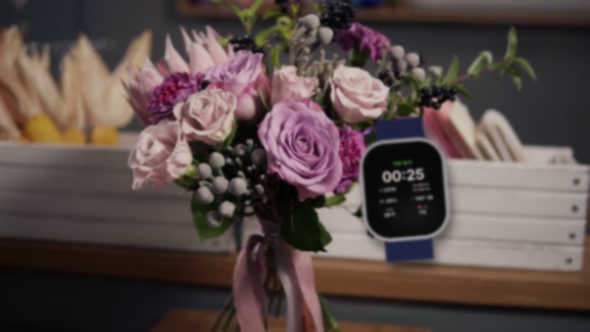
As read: T00:25
